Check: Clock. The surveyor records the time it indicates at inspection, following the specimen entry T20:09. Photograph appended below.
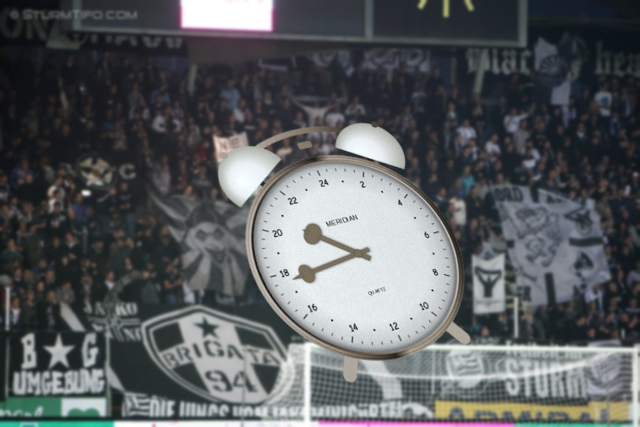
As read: T20:44
